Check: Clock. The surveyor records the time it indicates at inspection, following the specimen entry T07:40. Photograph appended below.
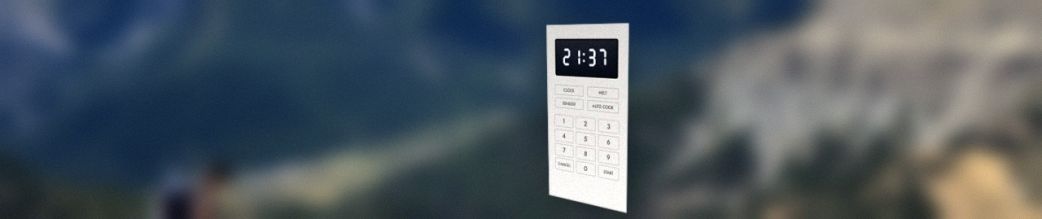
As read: T21:37
